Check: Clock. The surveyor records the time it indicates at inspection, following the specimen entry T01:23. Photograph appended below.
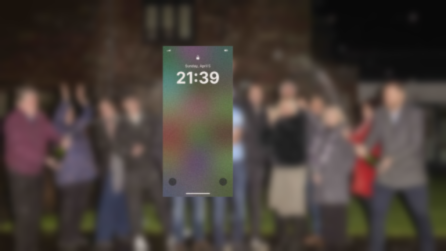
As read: T21:39
